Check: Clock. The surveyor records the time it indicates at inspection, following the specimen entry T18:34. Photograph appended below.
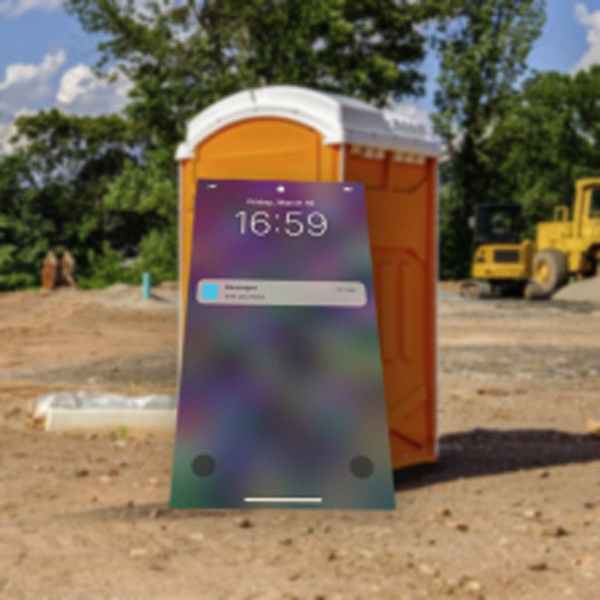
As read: T16:59
